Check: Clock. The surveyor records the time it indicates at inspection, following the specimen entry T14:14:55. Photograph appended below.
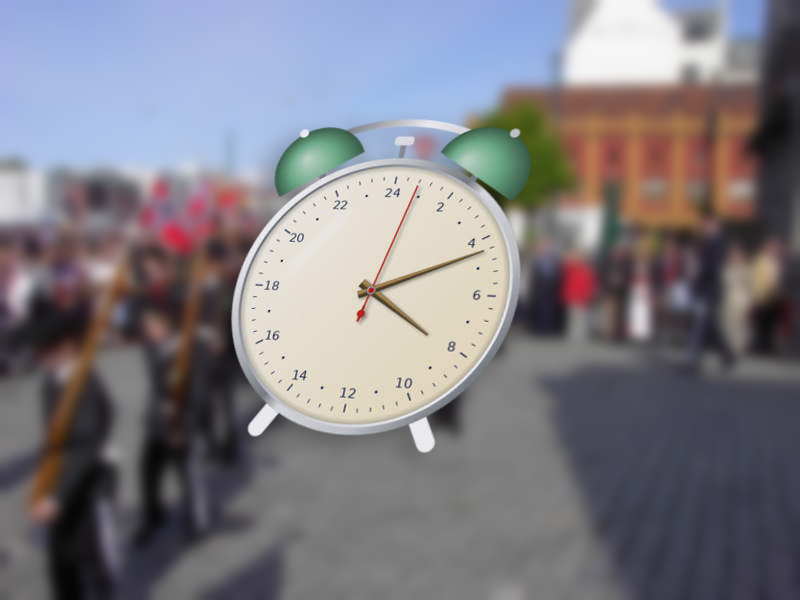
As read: T08:11:02
